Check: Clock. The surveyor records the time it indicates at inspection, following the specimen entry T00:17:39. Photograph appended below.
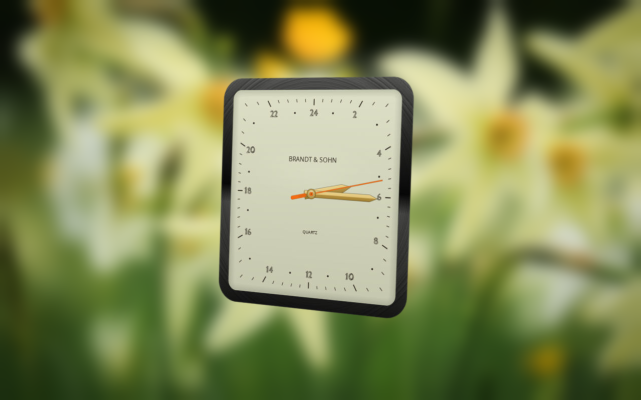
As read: T05:15:13
